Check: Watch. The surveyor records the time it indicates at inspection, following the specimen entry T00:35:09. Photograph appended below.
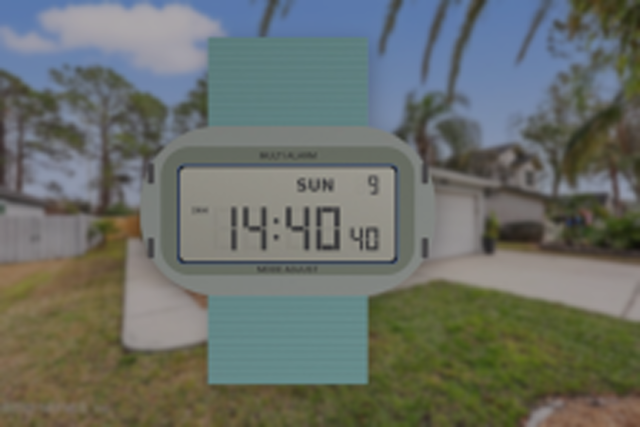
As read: T14:40:40
